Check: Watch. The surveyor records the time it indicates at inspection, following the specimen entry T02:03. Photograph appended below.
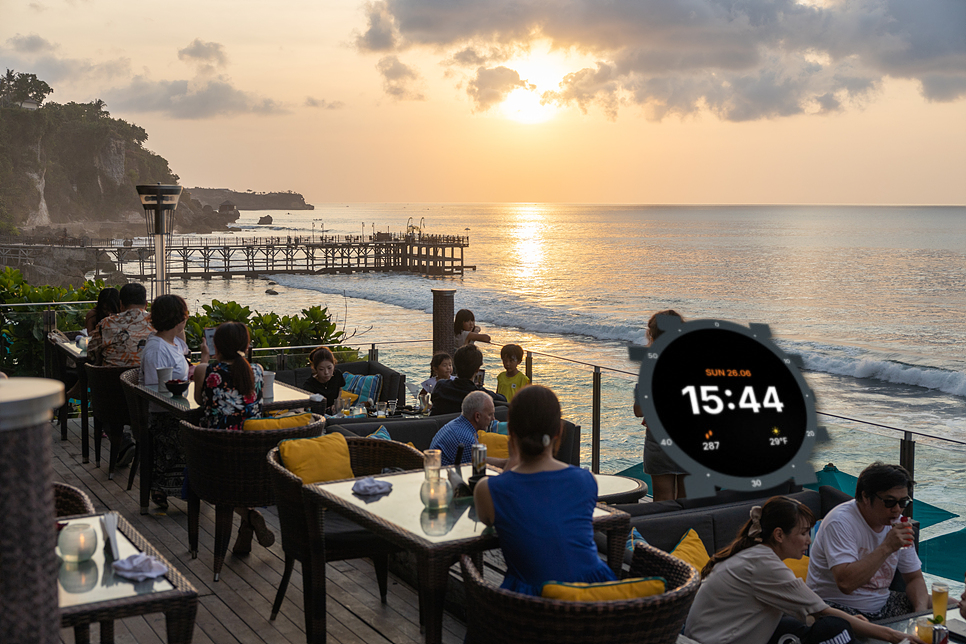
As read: T15:44
